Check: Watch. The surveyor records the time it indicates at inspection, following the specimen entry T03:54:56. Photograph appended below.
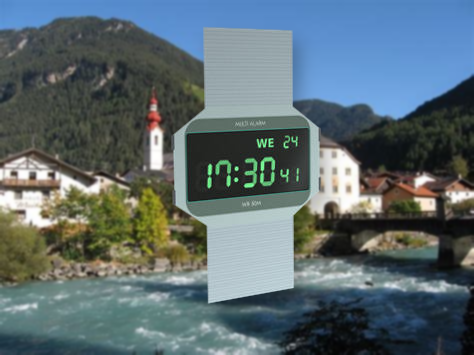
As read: T17:30:41
